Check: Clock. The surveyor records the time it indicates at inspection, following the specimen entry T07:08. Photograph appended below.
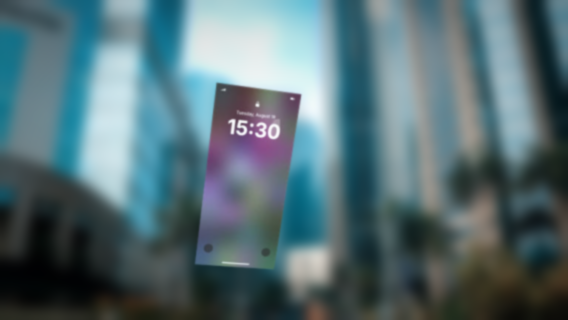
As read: T15:30
